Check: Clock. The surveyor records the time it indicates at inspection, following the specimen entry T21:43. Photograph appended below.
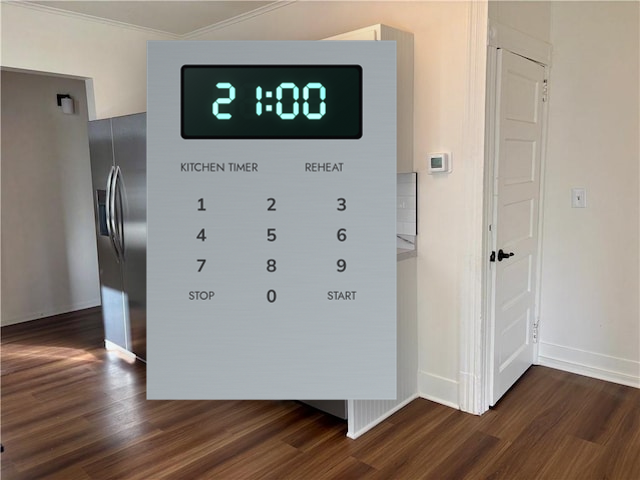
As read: T21:00
